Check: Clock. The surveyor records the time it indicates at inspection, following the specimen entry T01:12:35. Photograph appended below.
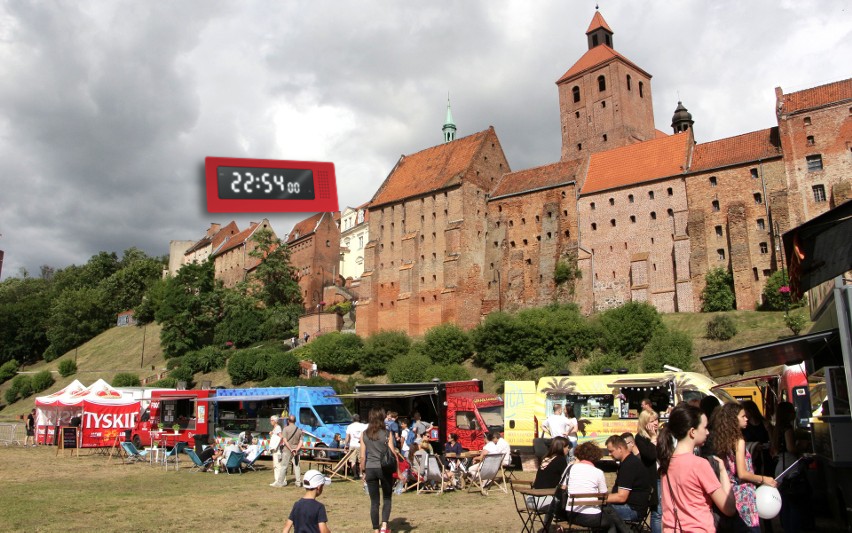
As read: T22:54:00
